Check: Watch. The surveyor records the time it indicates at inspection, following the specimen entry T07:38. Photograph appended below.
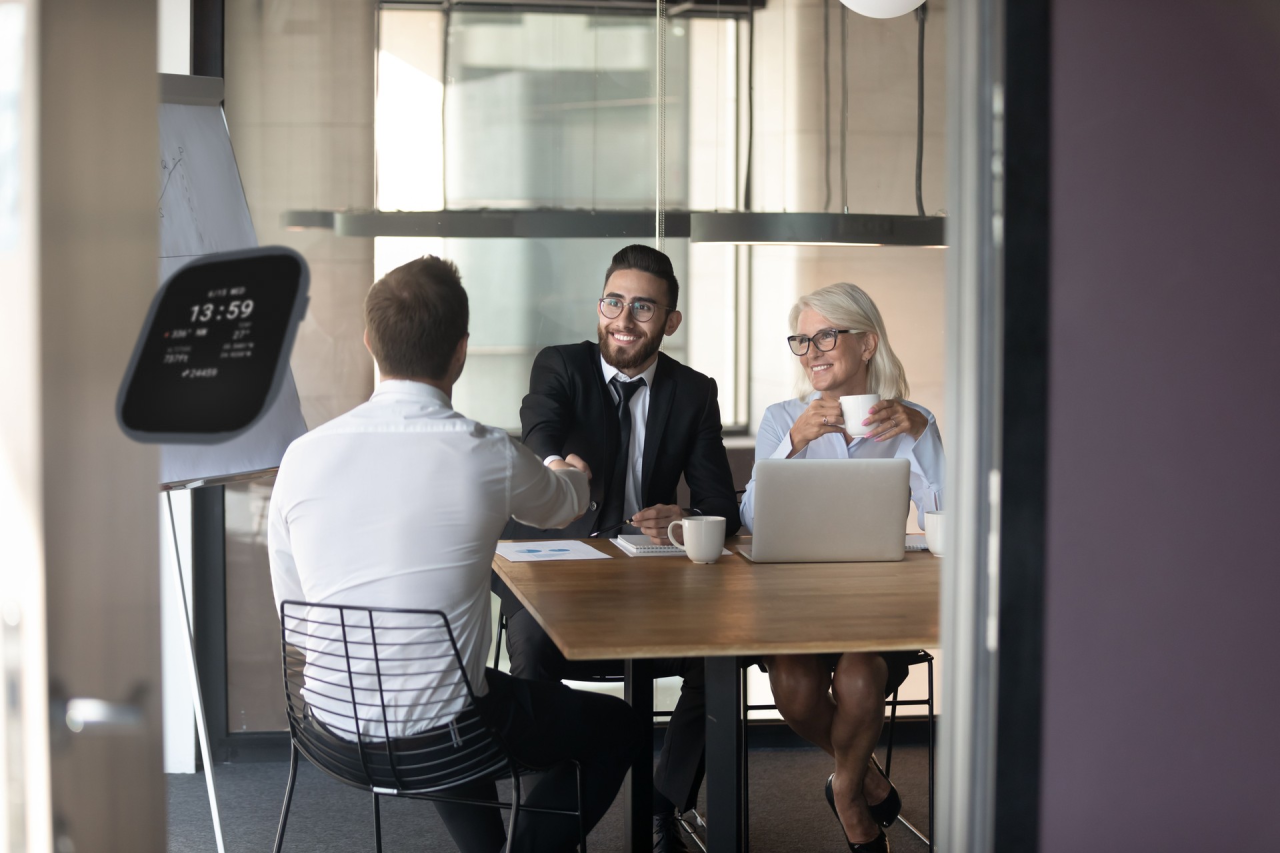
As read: T13:59
